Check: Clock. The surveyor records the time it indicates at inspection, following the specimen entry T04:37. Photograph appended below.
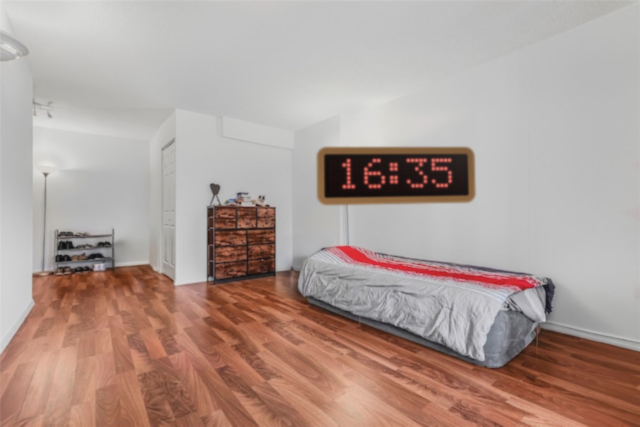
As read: T16:35
